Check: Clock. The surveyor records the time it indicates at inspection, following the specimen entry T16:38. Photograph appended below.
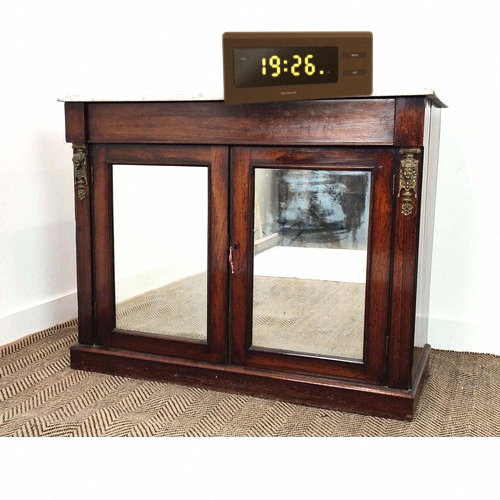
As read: T19:26
